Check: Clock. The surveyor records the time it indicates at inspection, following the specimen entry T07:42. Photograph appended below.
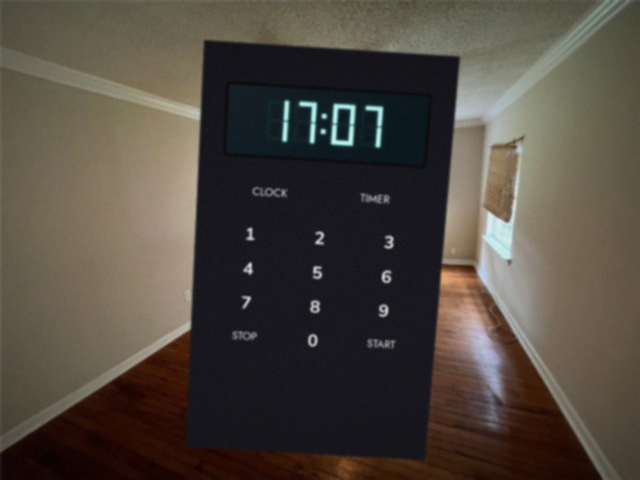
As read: T17:07
